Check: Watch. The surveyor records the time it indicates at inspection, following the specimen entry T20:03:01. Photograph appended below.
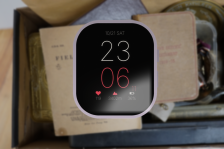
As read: T23:06:11
